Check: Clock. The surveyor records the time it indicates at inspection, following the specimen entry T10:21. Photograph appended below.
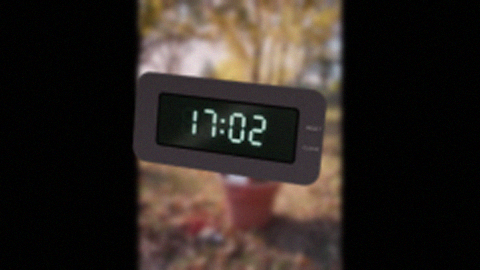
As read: T17:02
